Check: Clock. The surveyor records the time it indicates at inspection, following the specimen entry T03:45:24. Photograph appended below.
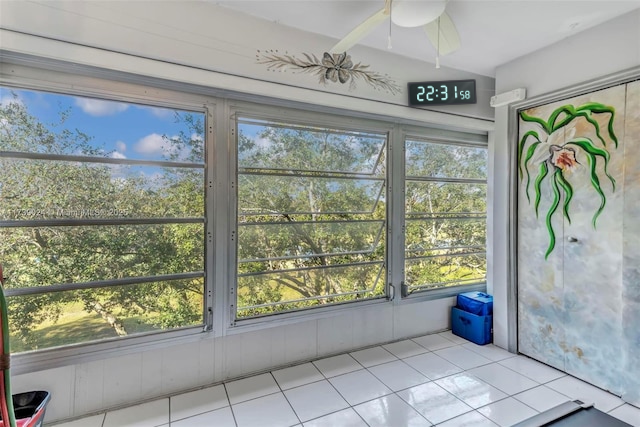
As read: T22:31:58
